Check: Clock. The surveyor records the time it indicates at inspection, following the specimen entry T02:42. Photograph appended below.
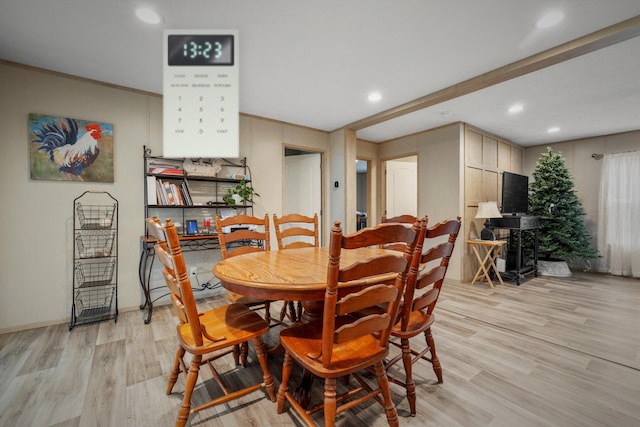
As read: T13:23
